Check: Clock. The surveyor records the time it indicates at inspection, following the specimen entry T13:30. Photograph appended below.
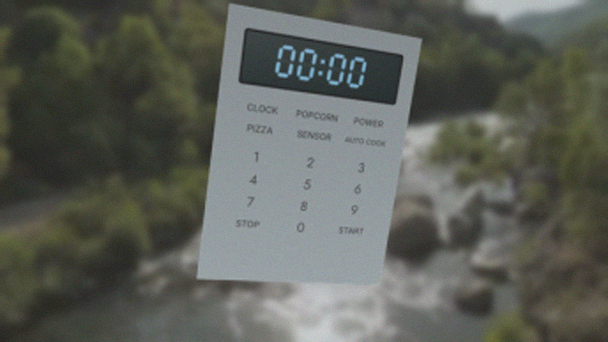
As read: T00:00
